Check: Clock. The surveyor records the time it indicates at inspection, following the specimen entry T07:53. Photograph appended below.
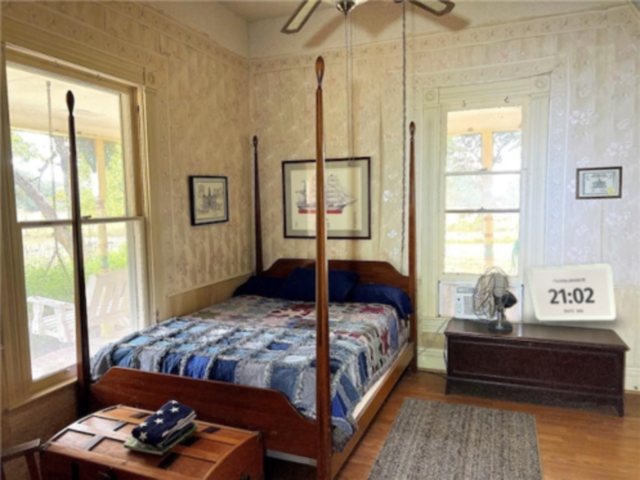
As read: T21:02
